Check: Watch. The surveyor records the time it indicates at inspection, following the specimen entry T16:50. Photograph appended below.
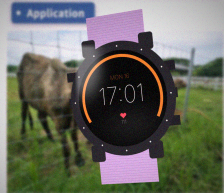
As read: T17:01
